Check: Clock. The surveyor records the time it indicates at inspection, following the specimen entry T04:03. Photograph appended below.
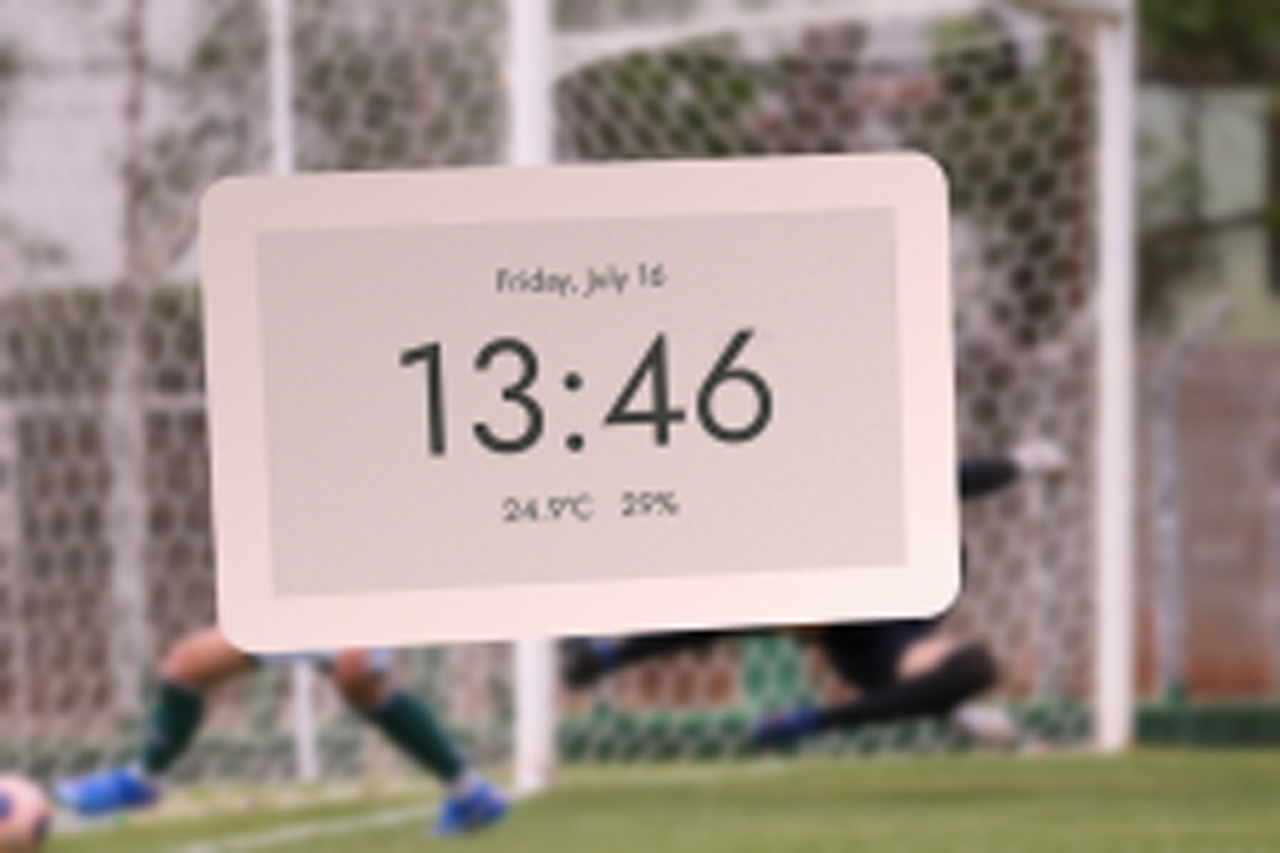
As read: T13:46
